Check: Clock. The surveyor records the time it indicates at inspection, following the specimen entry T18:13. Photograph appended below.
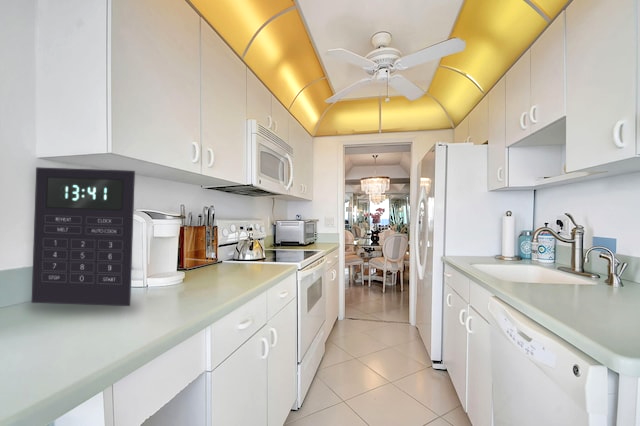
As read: T13:41
